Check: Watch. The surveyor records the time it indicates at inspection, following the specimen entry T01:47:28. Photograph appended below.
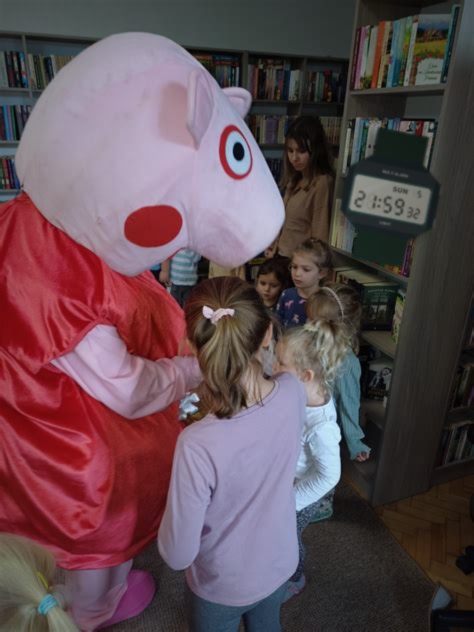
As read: T21:59:32
